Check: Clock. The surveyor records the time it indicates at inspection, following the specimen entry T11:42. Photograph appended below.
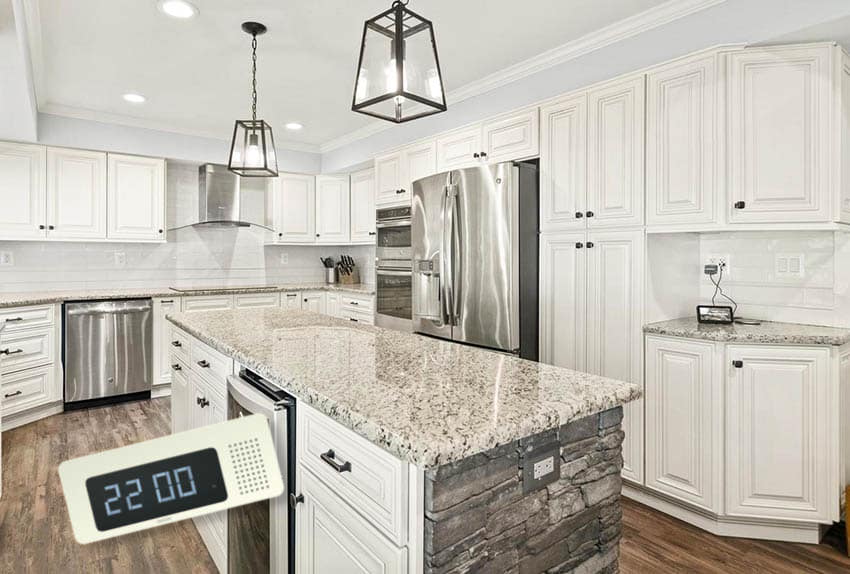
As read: T22:00
